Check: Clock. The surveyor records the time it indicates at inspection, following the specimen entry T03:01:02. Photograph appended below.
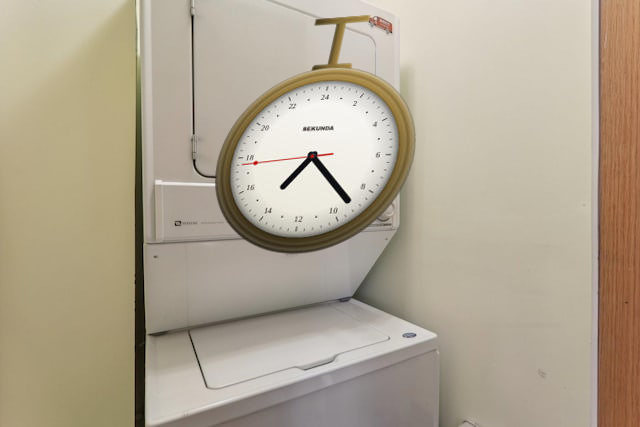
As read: T14:22:44
